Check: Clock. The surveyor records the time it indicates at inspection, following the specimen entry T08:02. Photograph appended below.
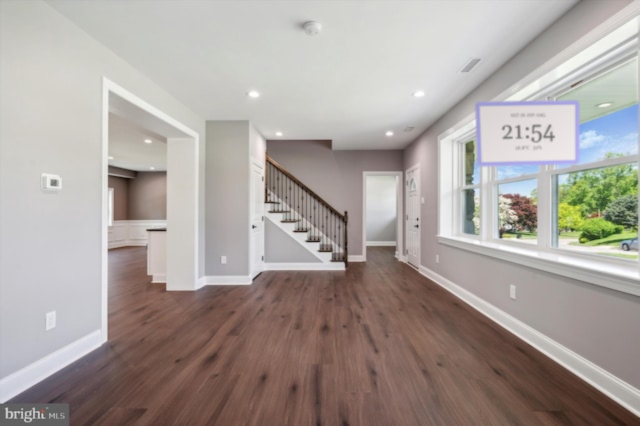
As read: T21:54
